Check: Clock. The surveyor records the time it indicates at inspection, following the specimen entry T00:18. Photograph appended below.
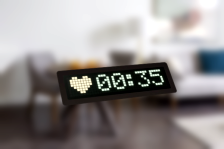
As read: T00:35
